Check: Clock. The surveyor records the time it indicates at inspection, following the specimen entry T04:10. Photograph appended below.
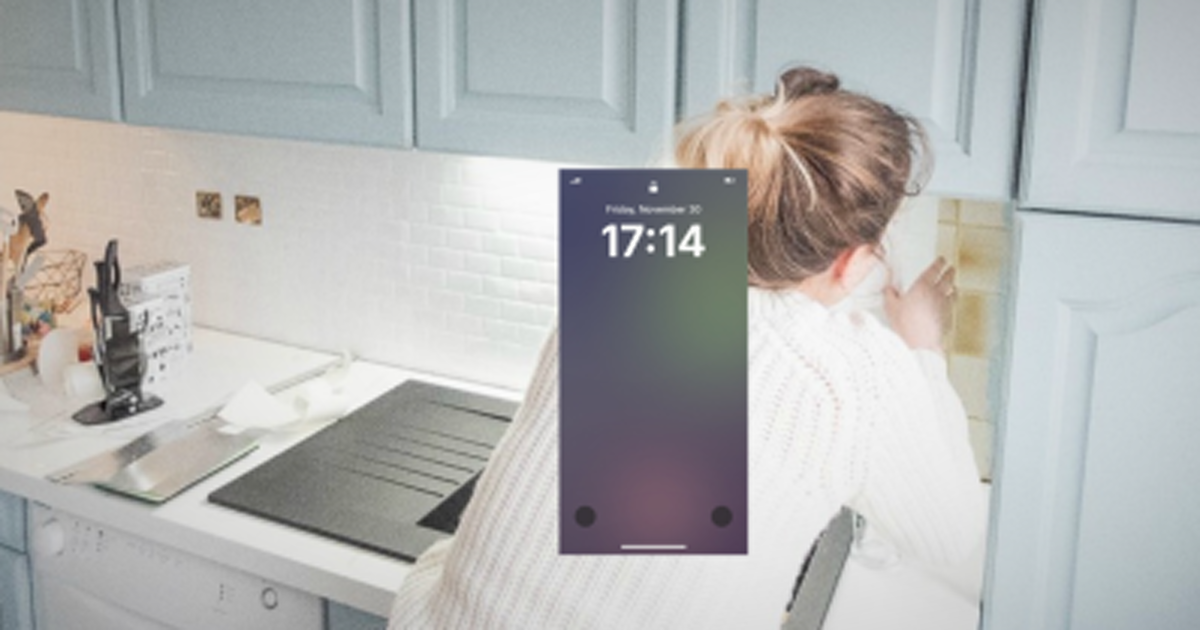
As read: T17:14
